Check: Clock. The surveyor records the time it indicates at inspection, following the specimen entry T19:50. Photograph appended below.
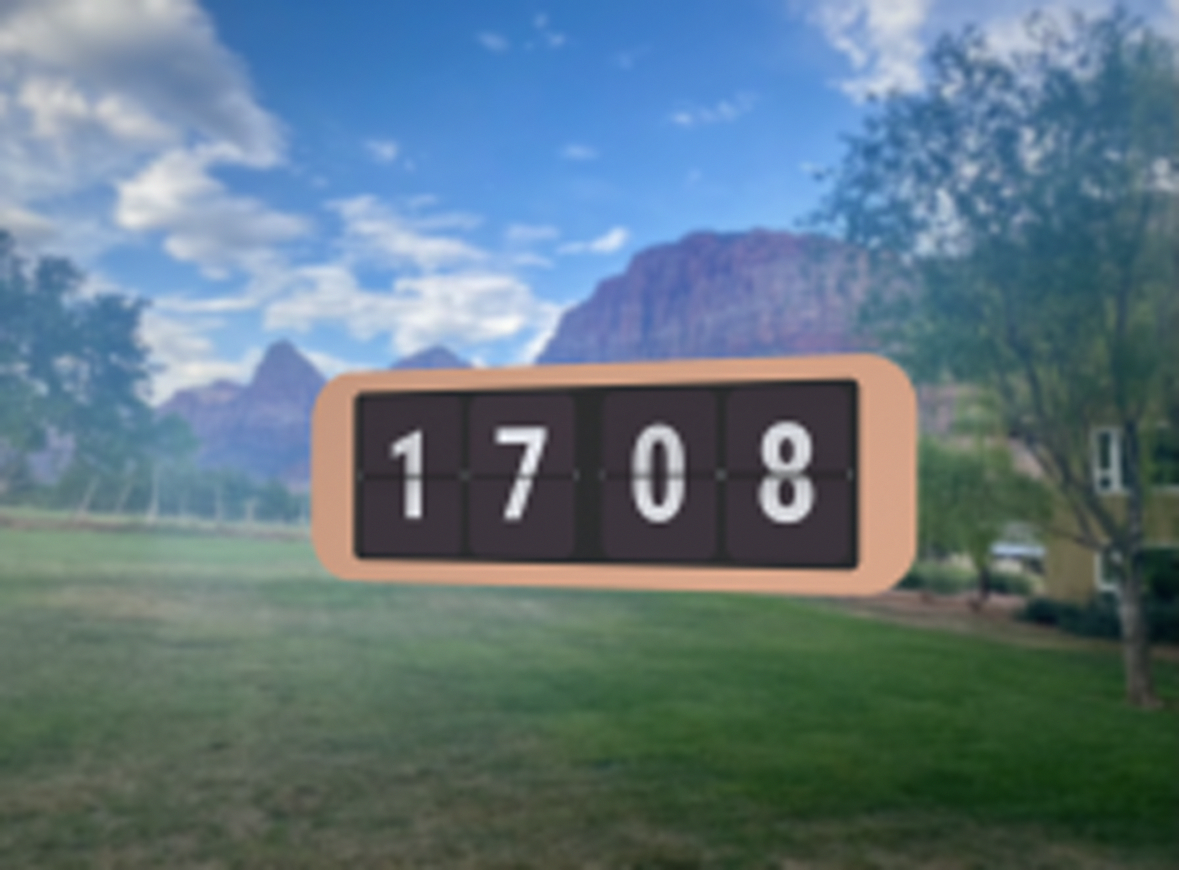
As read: T17:08
